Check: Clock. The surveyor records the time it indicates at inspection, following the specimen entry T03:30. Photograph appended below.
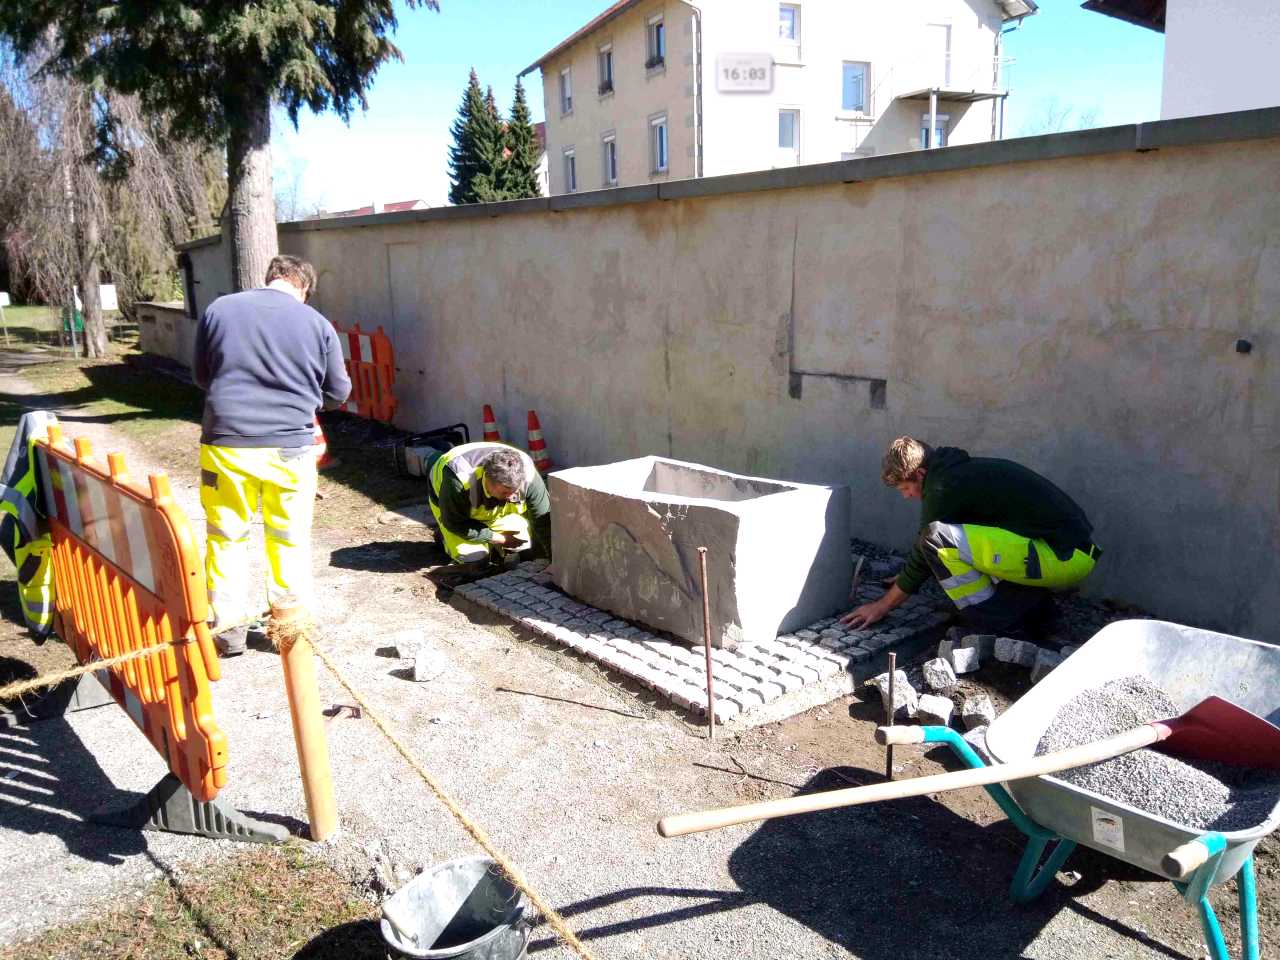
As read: T16:03
